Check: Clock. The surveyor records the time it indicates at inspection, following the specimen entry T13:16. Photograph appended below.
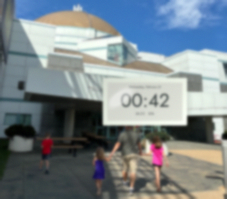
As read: T00:42
